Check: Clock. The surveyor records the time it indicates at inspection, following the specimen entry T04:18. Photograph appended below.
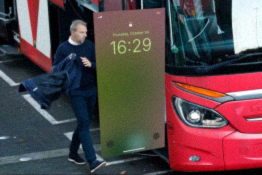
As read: T16:29
